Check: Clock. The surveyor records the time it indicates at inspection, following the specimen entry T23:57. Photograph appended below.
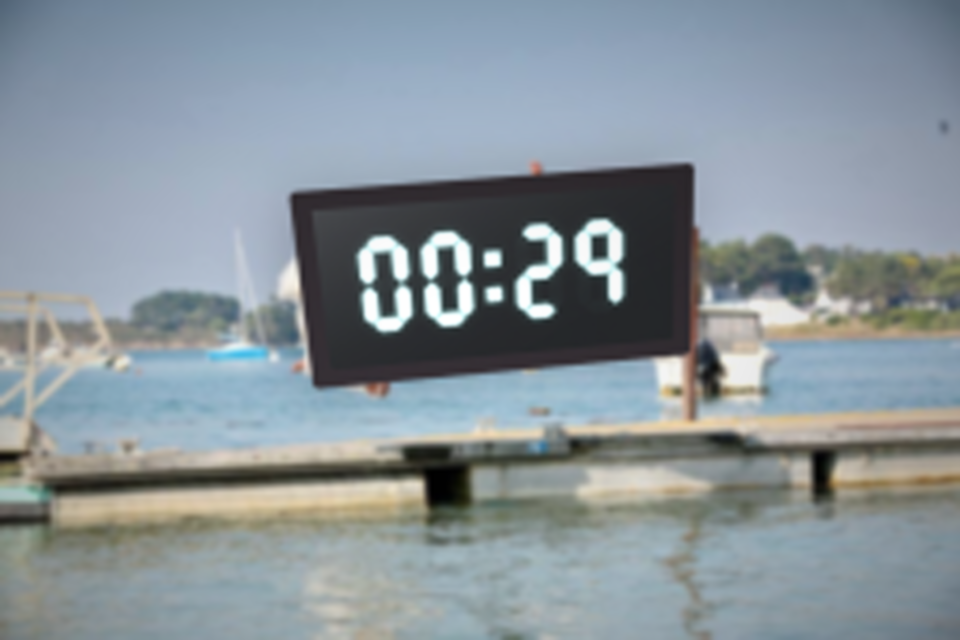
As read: T00:29
